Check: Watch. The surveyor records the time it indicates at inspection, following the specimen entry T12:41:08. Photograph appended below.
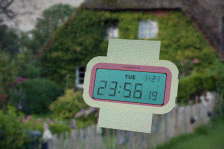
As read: T23:56:19
